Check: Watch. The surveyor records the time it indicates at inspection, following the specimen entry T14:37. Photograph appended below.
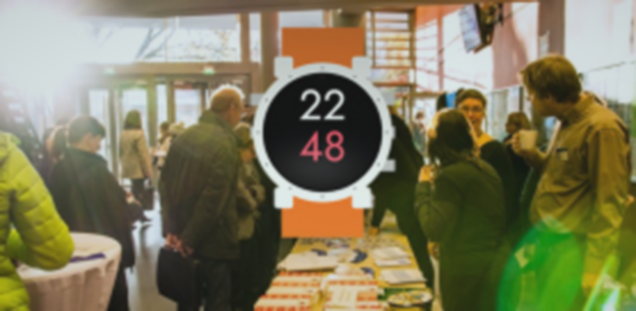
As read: T22:48
